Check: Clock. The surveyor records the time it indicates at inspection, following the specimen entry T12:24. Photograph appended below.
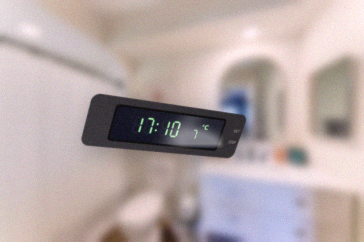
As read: T17:10
